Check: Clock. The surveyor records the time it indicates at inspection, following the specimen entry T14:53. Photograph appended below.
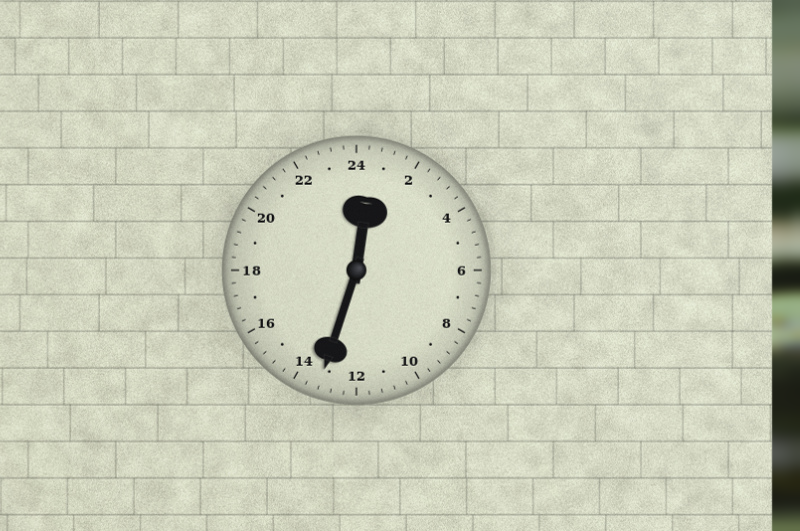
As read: T00:33
